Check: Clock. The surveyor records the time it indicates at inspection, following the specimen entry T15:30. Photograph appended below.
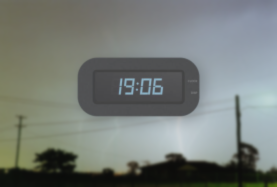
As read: T19:06
